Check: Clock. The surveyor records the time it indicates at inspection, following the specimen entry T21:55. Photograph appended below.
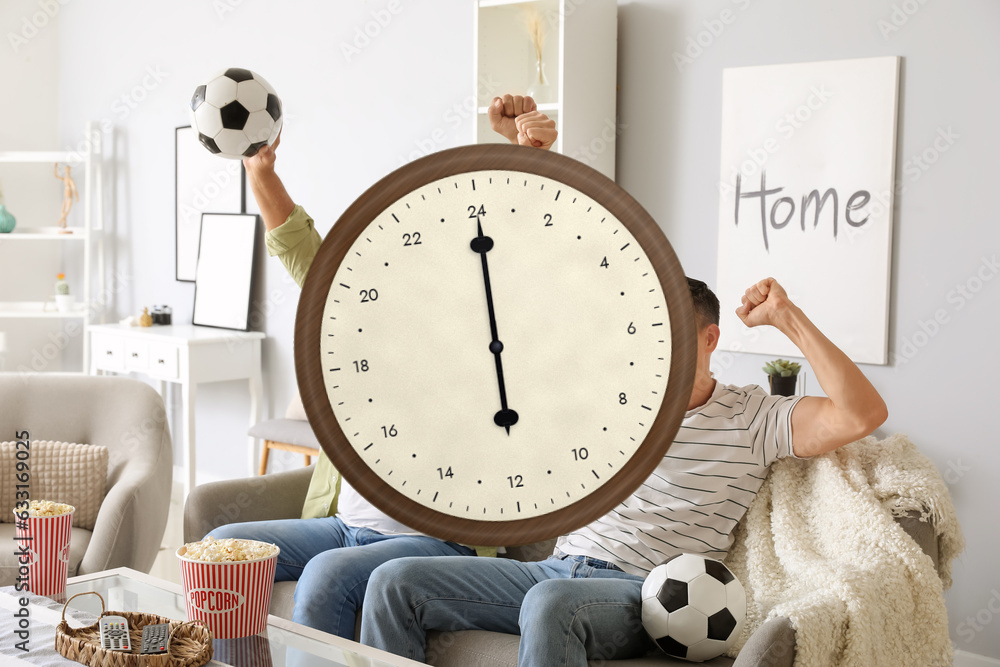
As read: T12:00
